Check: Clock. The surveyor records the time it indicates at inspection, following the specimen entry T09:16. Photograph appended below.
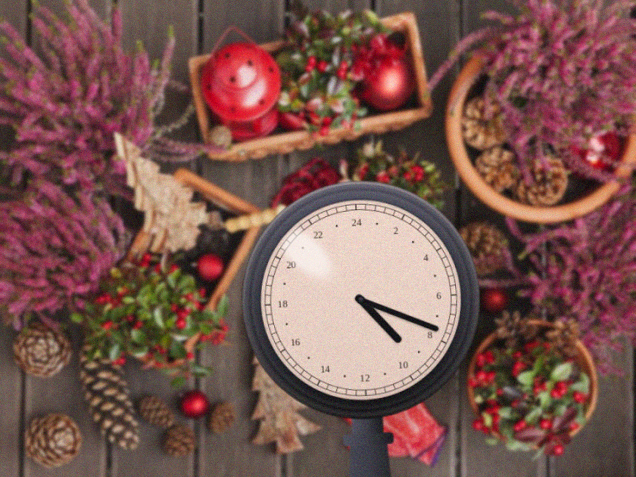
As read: T09:19
